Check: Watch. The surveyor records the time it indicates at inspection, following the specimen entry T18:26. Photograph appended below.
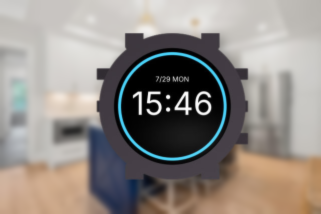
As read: T15:46
